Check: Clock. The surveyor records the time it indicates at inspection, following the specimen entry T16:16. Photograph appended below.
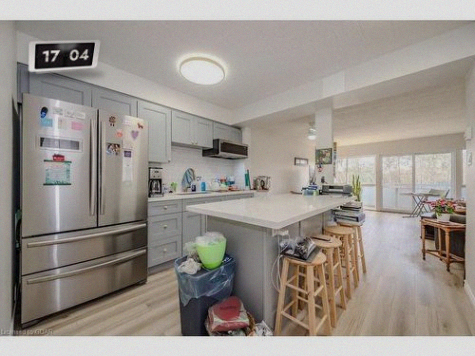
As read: T17:04
